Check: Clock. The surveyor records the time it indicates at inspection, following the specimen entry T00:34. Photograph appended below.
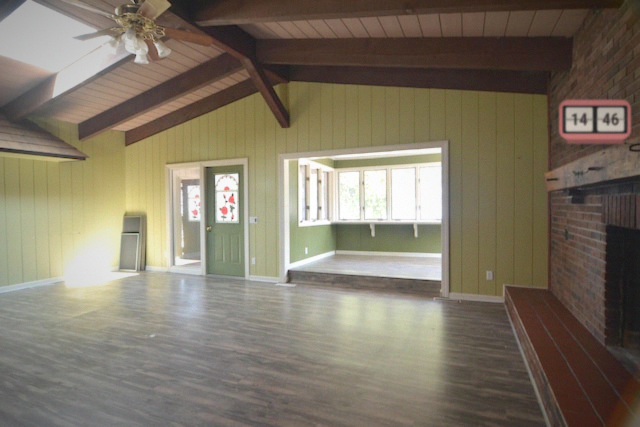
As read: T14:46
